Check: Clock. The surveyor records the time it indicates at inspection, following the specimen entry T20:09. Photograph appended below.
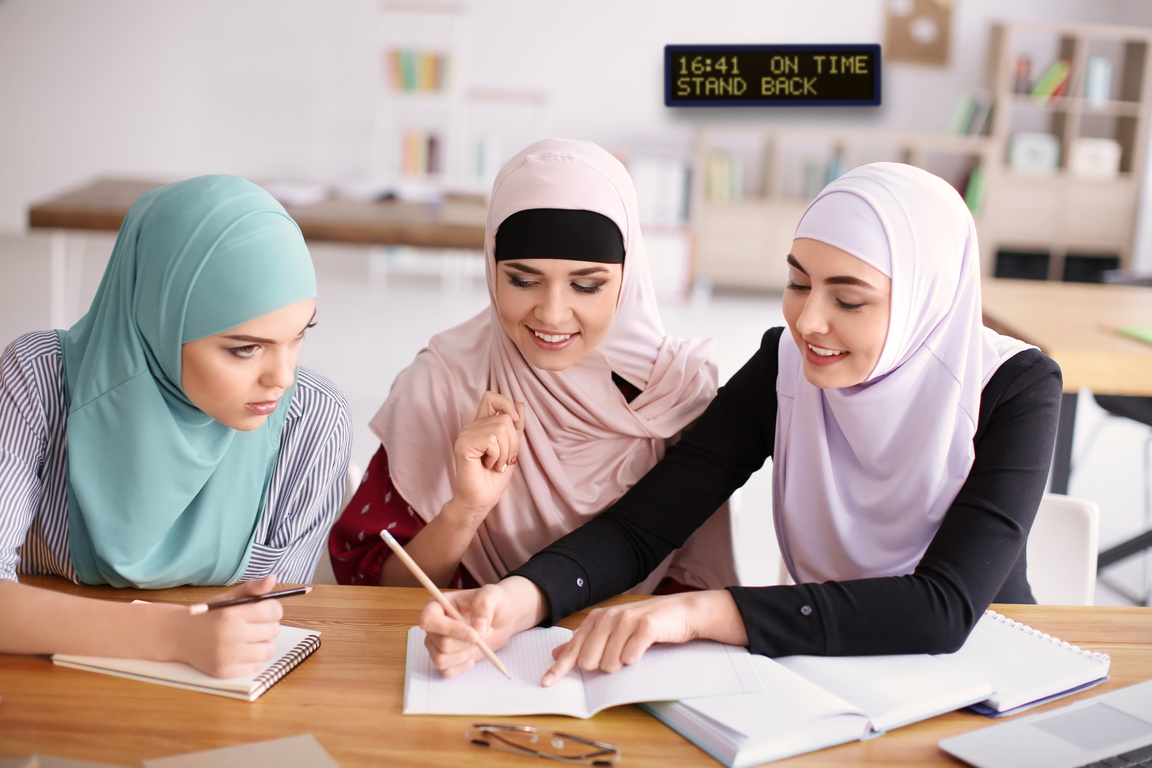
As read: T16:41
